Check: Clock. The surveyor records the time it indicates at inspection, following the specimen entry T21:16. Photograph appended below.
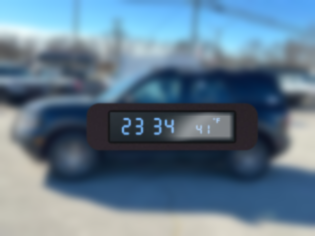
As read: T23:34
